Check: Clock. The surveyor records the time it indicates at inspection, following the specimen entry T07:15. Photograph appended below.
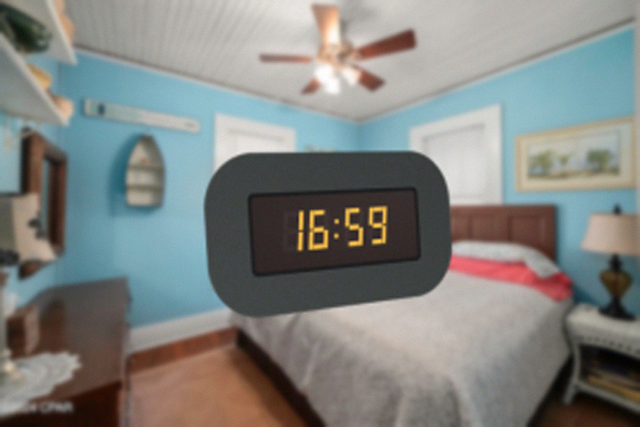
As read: T16:59
